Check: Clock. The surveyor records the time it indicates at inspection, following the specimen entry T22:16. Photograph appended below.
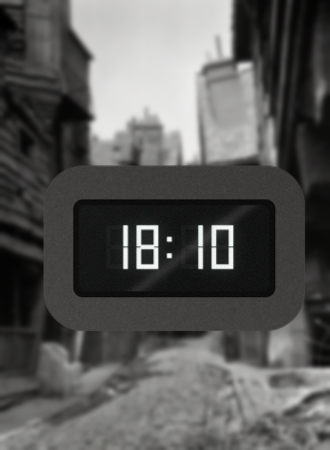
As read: T18:10
